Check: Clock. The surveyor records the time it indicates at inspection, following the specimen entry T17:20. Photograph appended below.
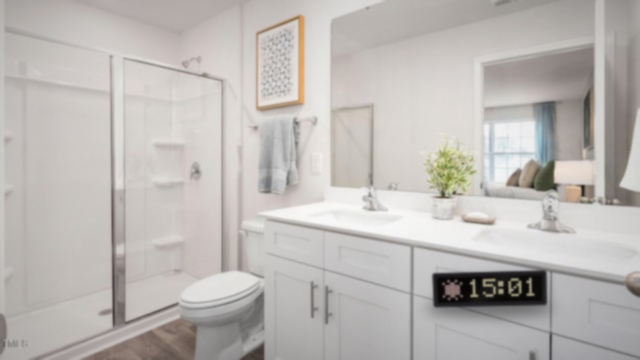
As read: T15:01
